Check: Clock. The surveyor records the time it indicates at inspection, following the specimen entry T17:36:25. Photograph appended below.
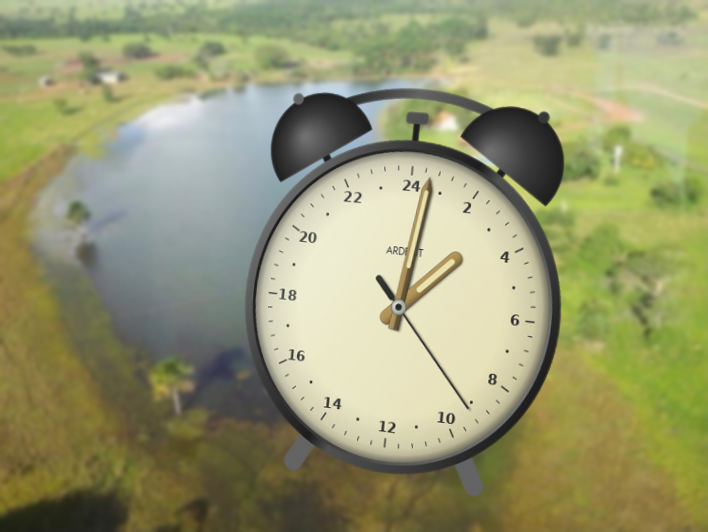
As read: T03:01:23
